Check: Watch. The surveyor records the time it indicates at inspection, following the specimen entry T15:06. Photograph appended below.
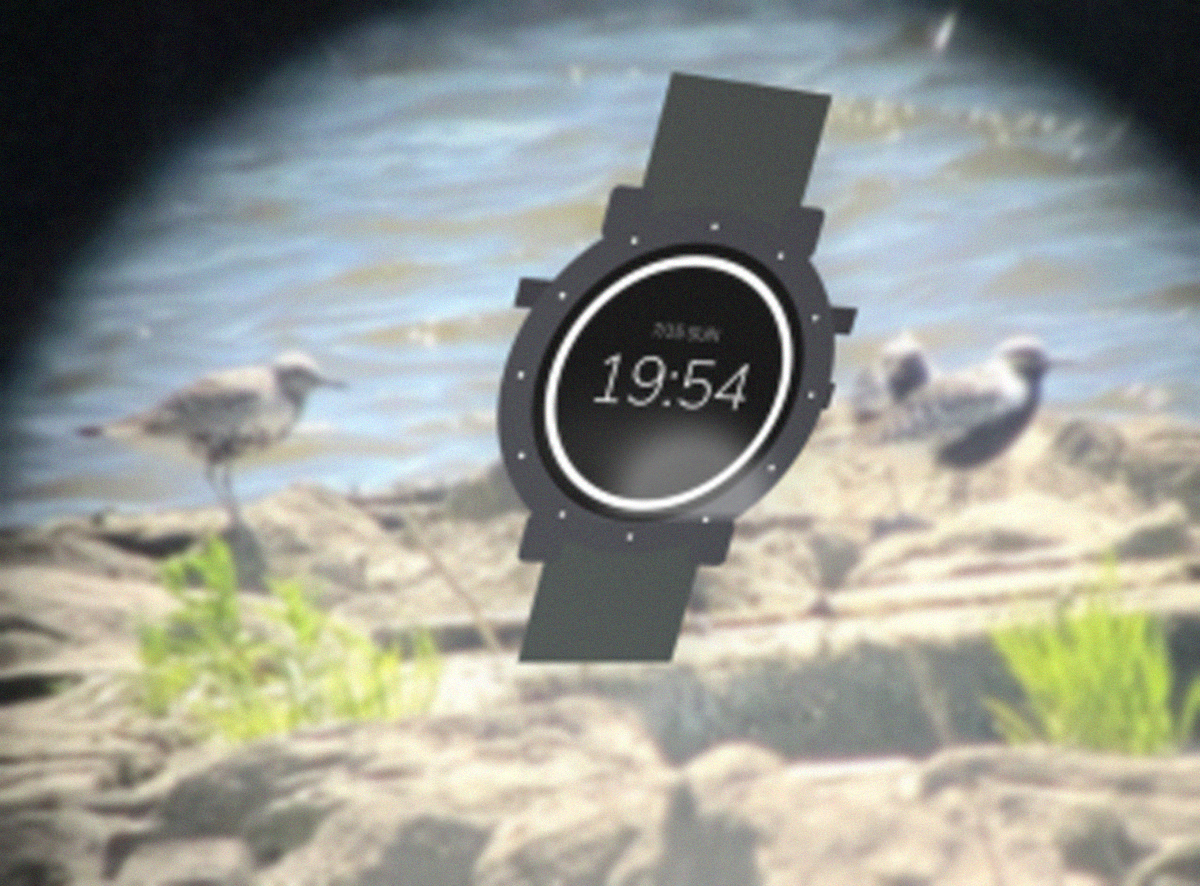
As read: T19:54
